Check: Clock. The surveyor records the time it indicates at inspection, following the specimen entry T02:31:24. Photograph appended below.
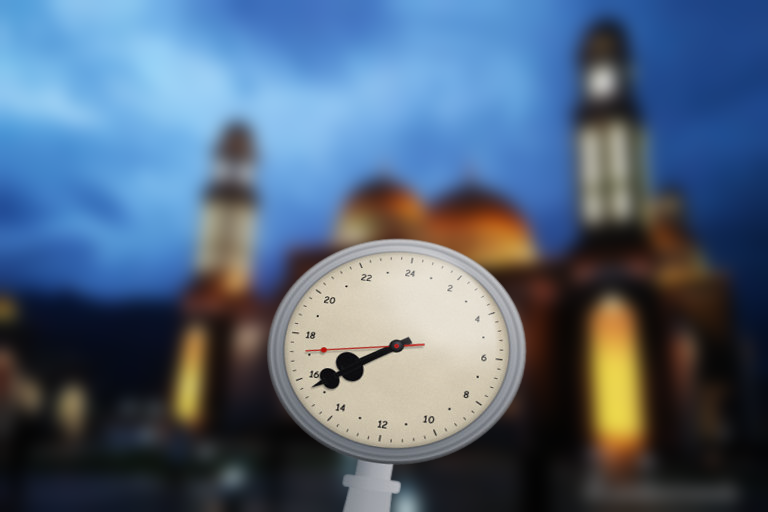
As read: T15:38:43
